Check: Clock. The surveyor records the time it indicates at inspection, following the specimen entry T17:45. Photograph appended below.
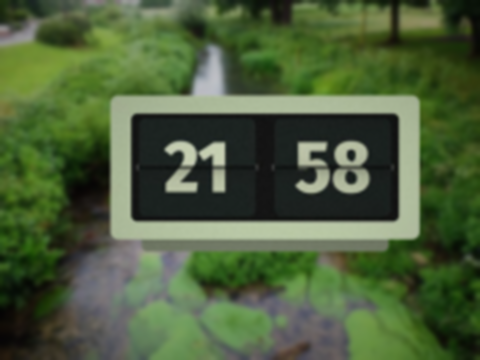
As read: T21:58
